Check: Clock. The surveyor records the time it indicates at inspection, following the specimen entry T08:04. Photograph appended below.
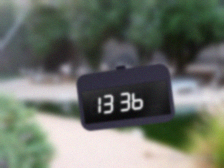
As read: T13:36
